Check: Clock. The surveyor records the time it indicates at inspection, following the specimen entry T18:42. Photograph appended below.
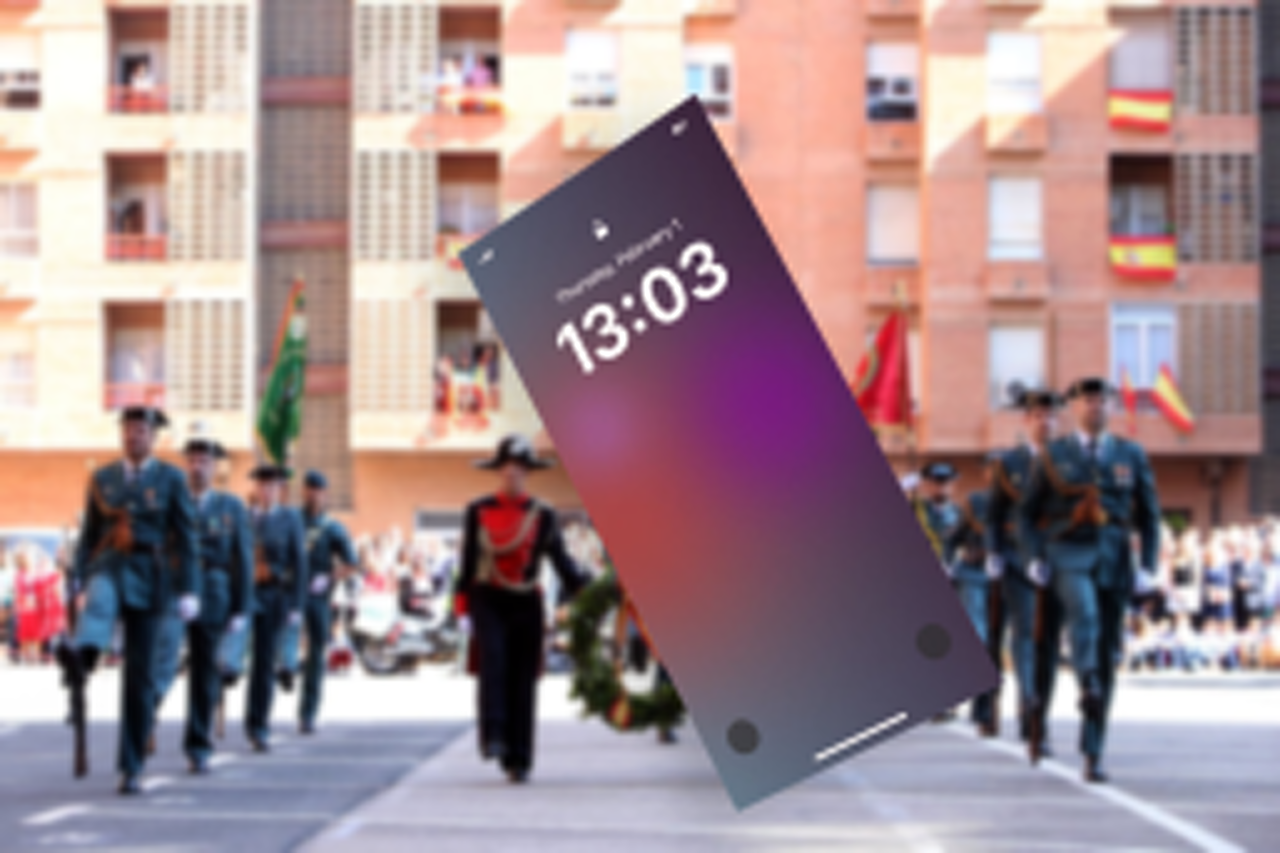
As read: T13:03
